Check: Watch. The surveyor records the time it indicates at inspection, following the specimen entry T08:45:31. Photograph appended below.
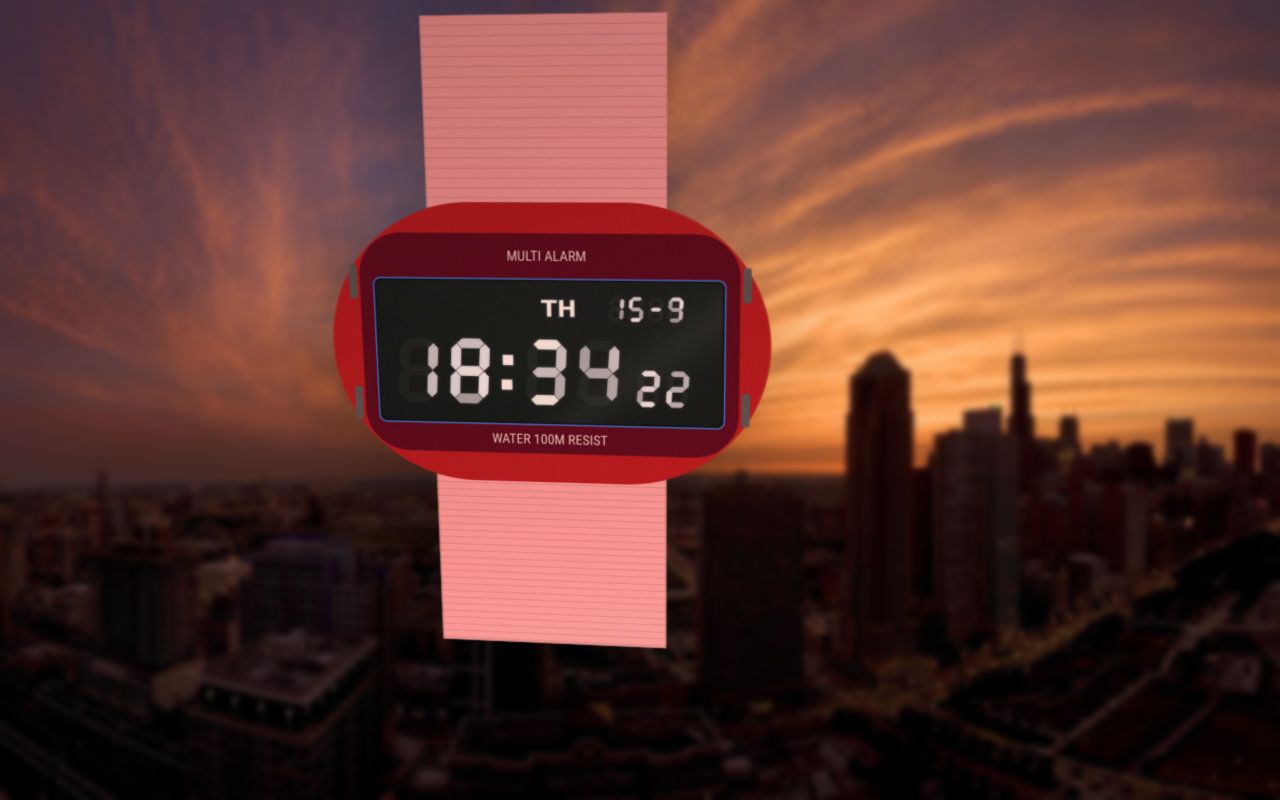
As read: T18:34:22
